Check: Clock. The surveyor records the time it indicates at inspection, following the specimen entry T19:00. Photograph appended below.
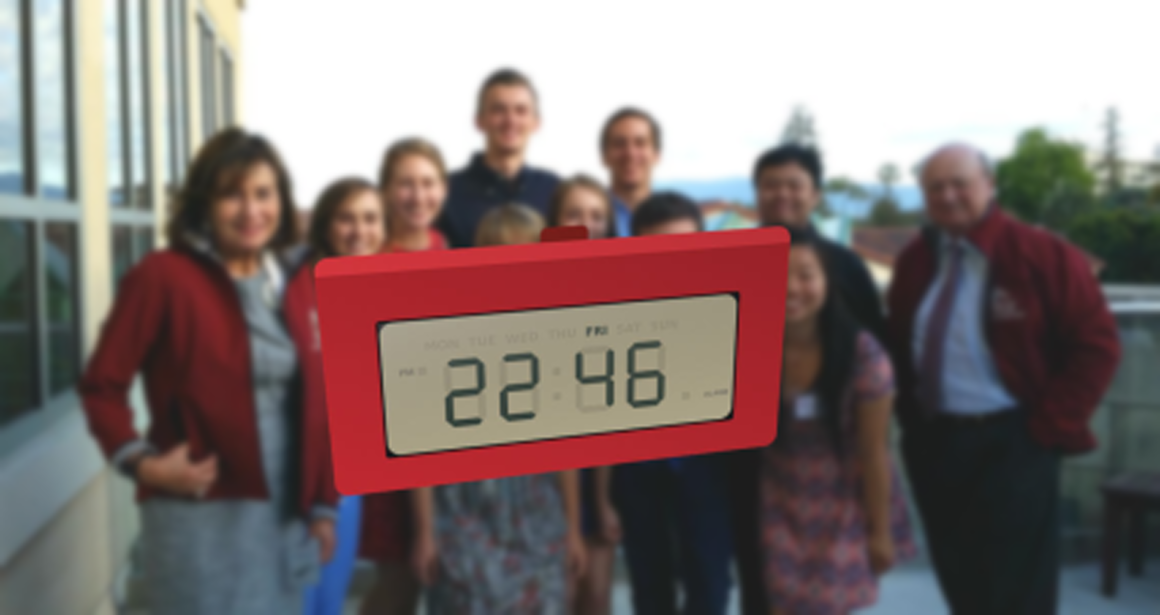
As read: T22:46
